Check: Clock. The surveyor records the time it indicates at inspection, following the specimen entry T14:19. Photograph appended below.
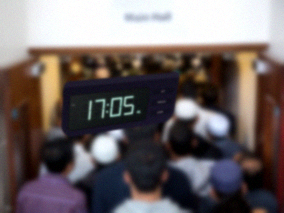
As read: T17:05
